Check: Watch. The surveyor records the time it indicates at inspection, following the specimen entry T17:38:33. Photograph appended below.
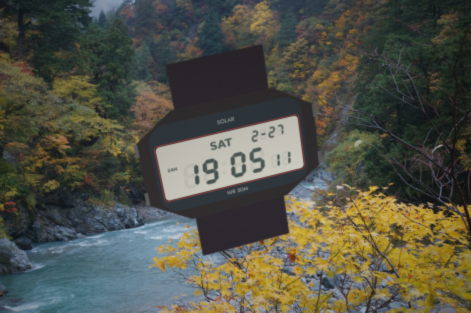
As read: T19:05:11
